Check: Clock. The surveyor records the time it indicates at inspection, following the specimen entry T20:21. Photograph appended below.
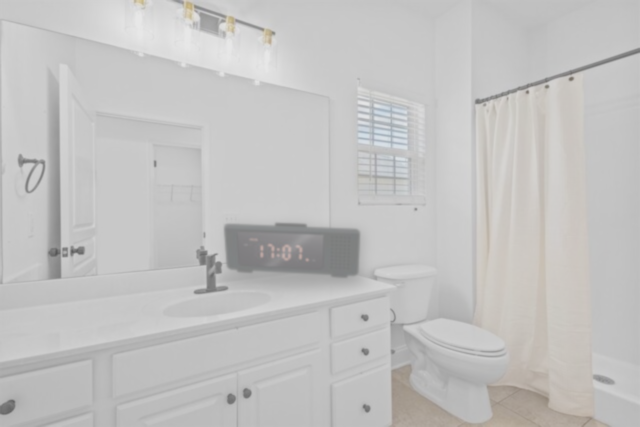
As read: T17:07
